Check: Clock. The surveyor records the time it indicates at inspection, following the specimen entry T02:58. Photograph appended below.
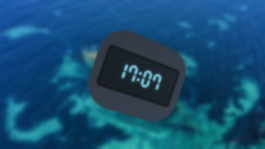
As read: T17:07
